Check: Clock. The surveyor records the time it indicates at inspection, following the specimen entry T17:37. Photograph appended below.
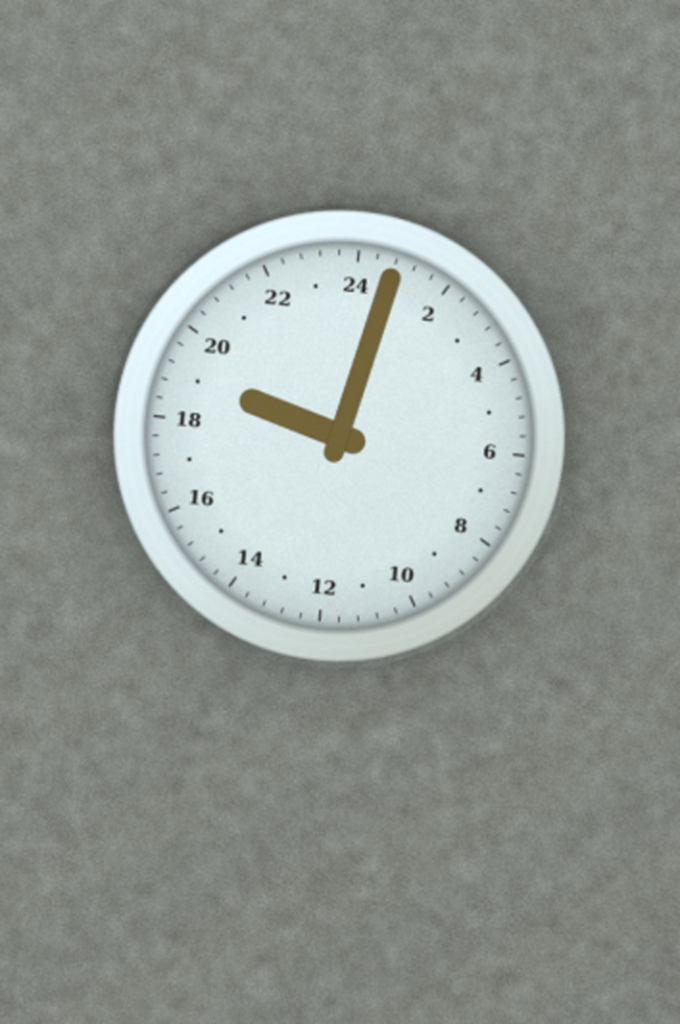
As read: T19:02
